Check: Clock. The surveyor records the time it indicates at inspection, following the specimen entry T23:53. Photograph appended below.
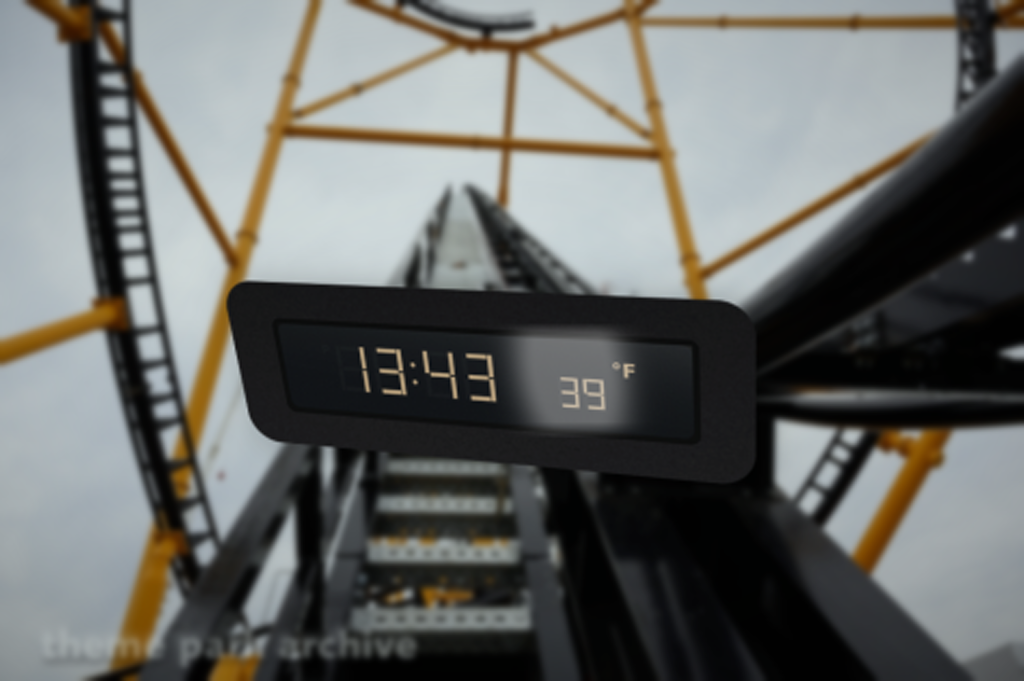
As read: T13:43
